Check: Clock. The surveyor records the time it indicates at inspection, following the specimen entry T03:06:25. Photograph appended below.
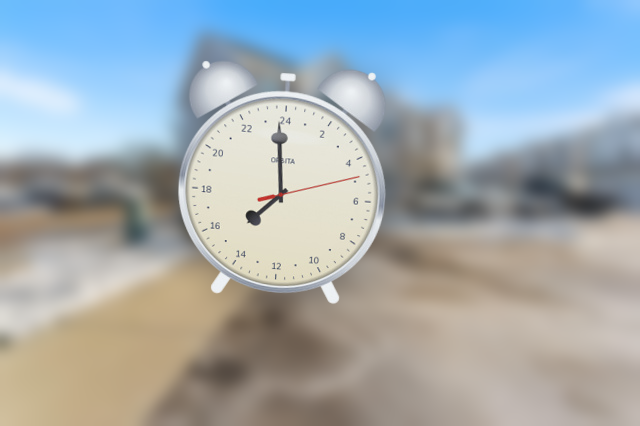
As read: T14:59:12
